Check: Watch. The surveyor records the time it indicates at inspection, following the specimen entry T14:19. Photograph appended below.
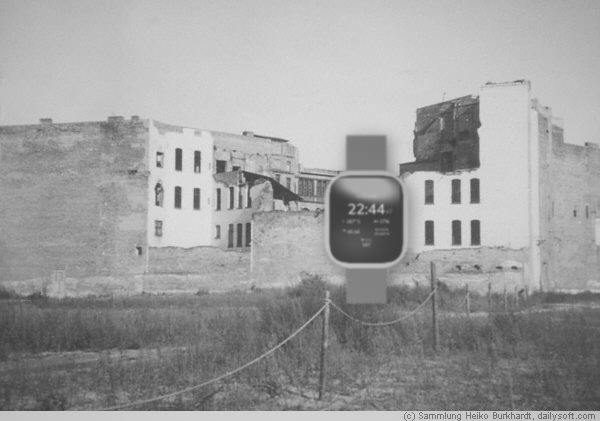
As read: T22:44
